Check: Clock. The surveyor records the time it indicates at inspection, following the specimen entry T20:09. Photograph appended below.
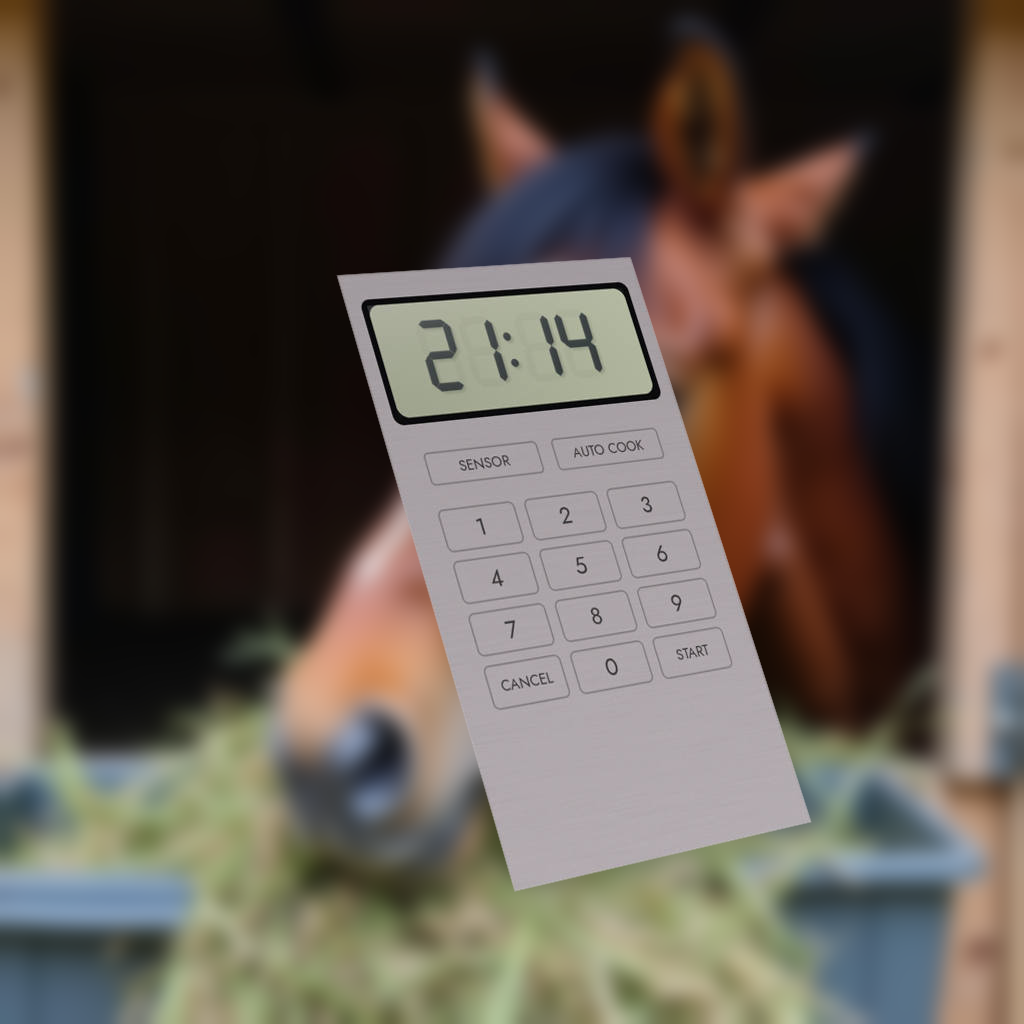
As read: T21:14
